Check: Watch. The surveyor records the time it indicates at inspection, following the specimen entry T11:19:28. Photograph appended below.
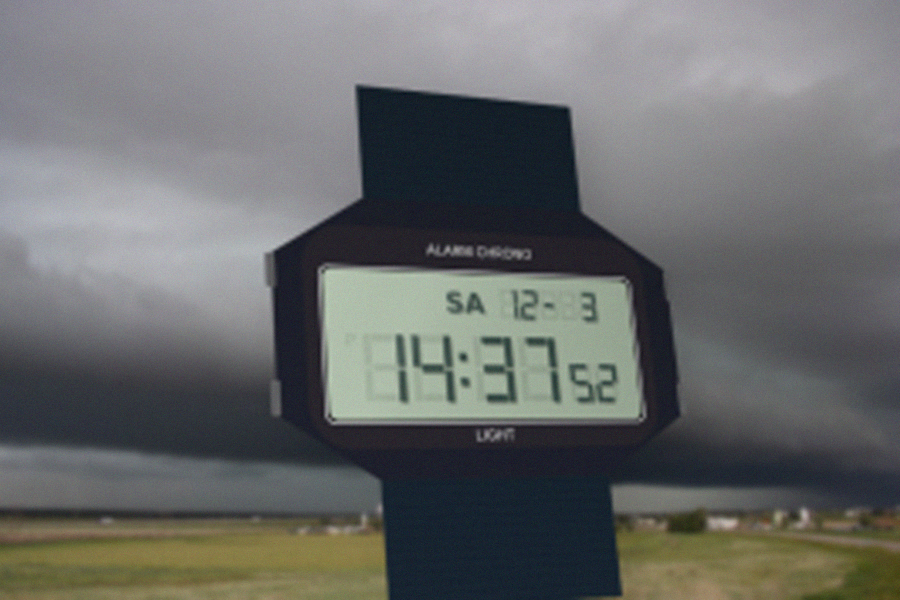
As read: T14:37:52
